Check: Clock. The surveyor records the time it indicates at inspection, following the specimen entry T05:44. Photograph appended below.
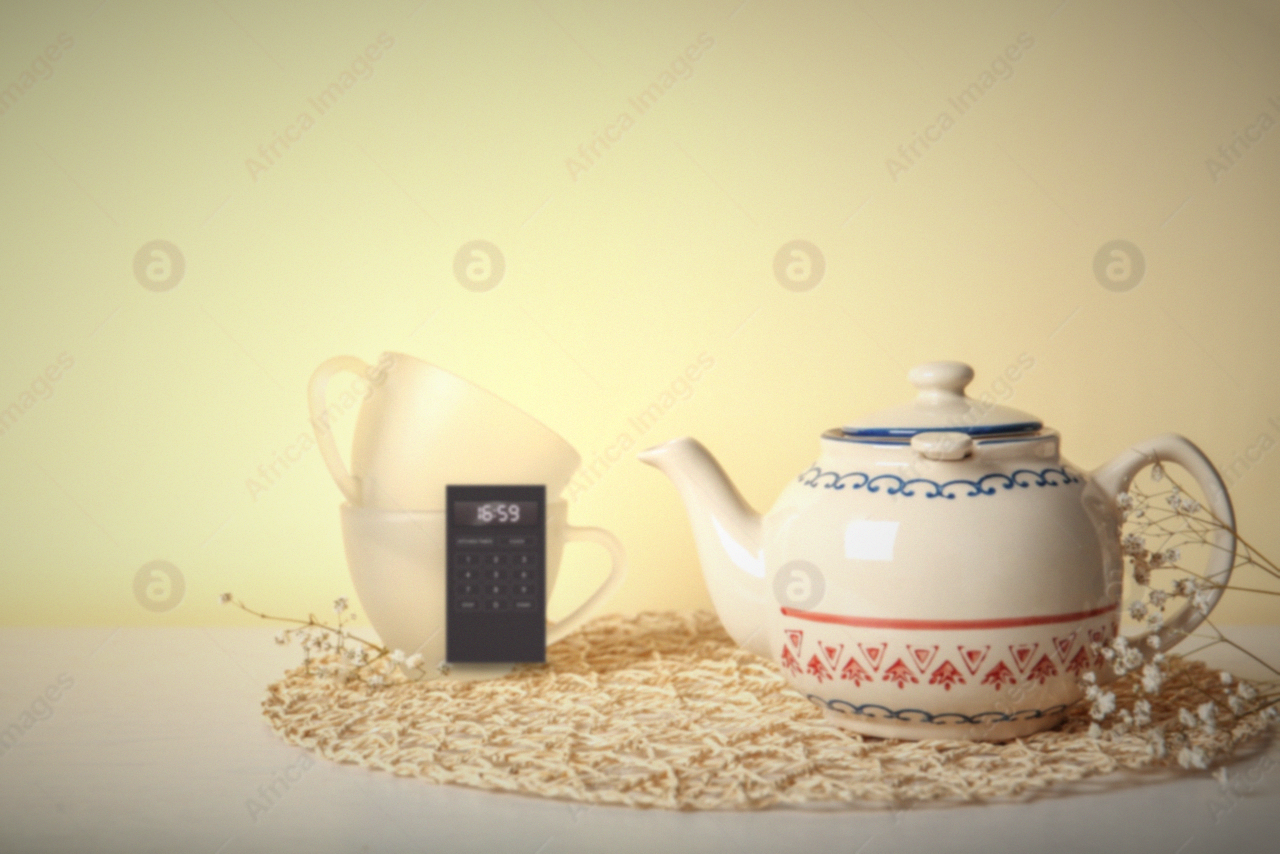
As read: T16:59
